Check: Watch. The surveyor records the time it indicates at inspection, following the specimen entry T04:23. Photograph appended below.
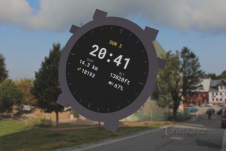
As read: T20:41
